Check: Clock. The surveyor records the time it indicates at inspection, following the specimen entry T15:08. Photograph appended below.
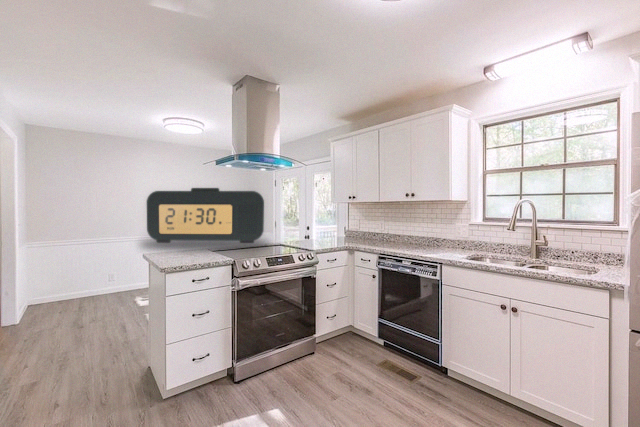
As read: T21:30
